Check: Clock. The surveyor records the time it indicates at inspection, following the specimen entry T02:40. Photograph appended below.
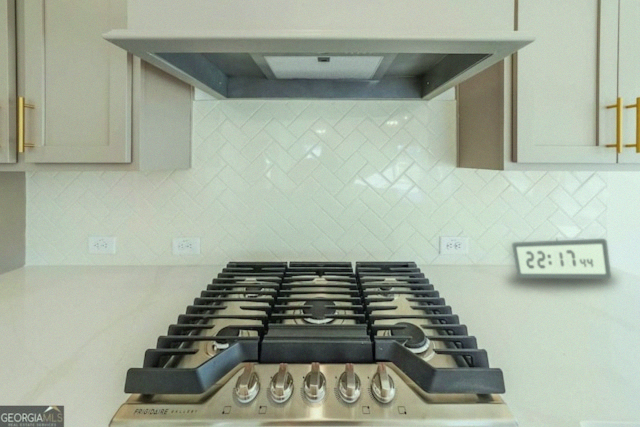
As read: T22:17
